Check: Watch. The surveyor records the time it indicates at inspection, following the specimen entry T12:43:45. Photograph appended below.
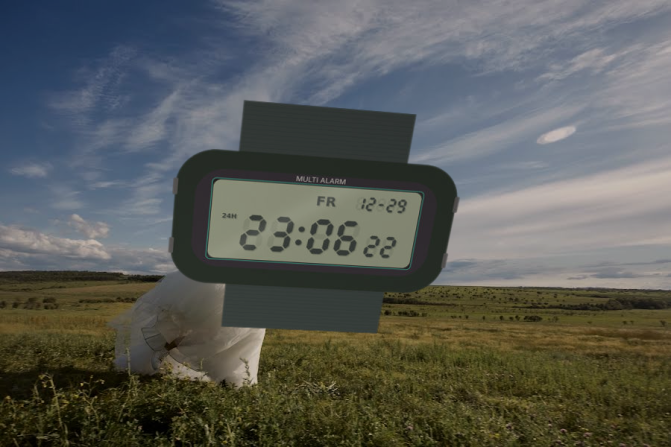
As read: T23:06:22
